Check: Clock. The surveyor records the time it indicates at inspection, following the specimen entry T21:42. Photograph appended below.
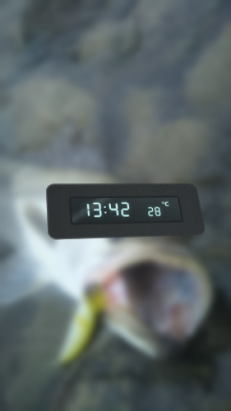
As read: T13:42
